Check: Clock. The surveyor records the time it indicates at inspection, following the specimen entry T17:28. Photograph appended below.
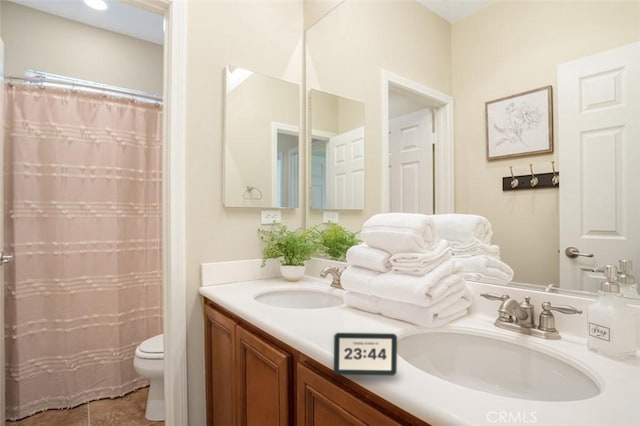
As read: T23:44
